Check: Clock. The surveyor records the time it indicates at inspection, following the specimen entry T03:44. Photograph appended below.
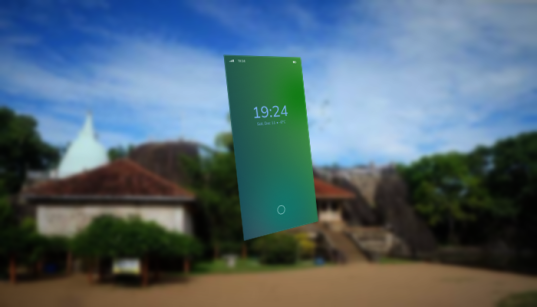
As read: T19:24
